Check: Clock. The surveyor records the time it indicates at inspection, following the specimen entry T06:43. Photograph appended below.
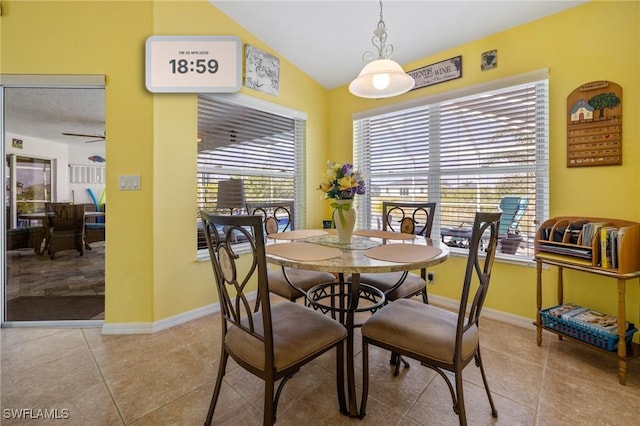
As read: T18:59
